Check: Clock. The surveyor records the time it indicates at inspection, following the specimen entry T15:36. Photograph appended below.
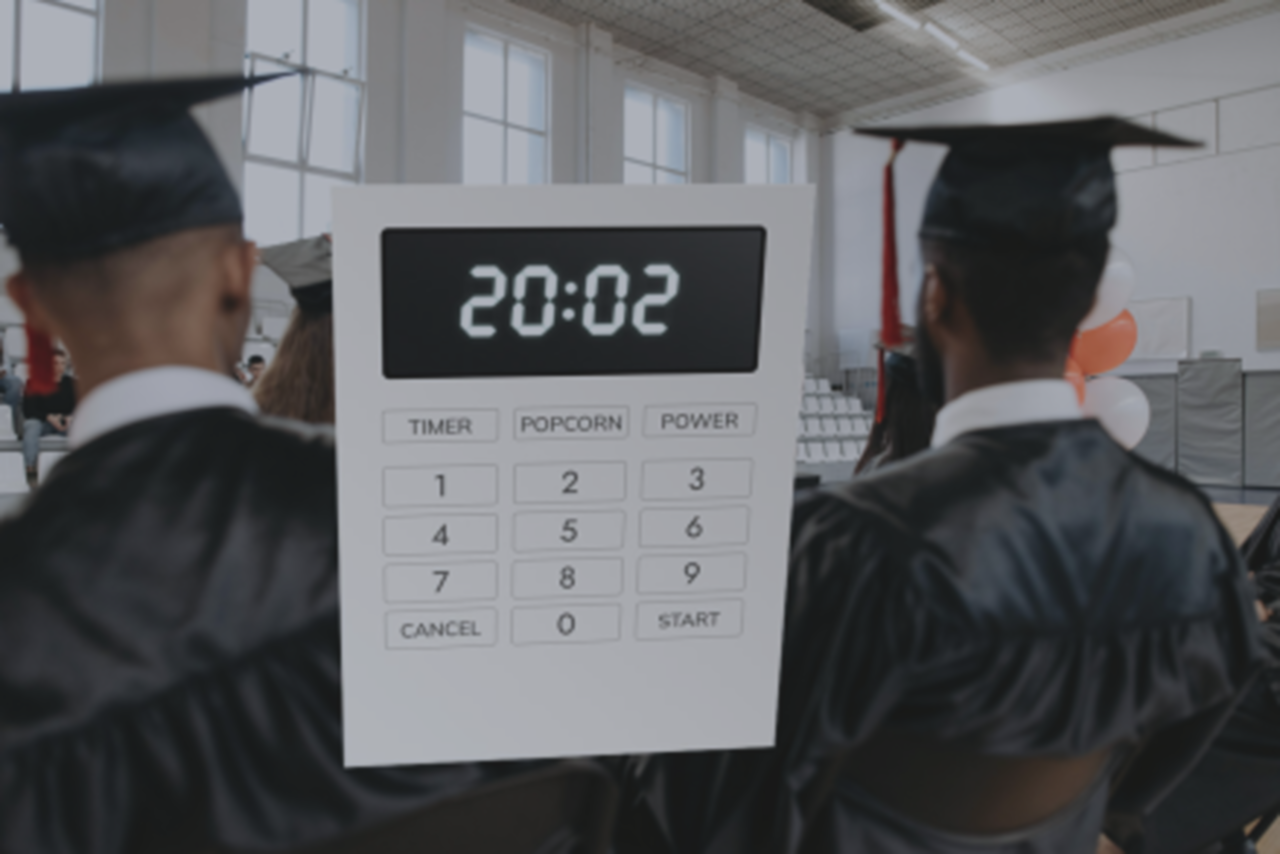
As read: T20:02
